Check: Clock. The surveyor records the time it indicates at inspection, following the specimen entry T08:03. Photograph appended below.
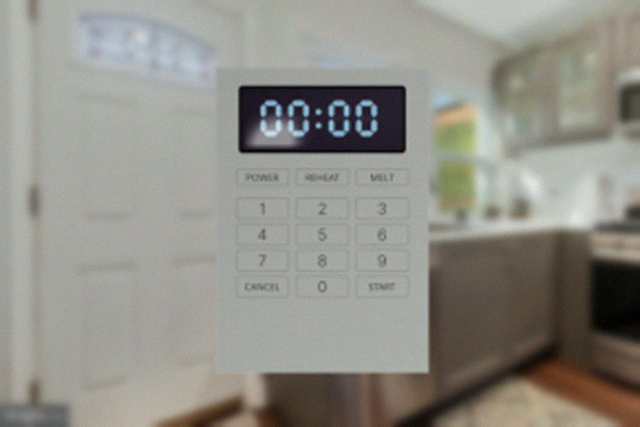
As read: T00:00
